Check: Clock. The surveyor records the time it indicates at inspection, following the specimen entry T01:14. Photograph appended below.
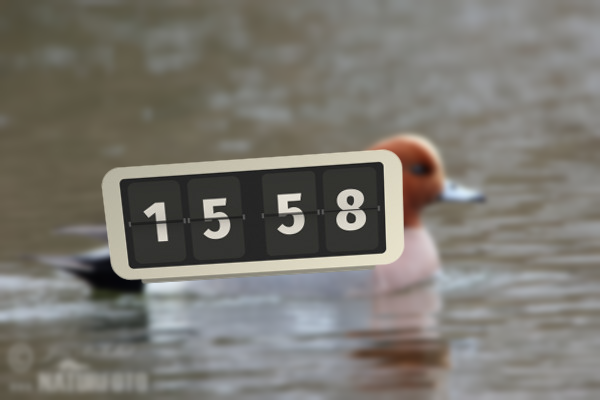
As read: T15:58
